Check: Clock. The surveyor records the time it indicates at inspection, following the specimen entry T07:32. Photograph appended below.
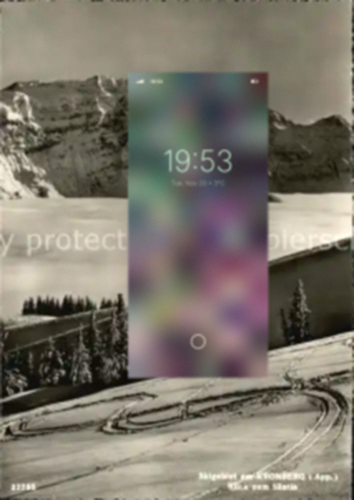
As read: T19:53
